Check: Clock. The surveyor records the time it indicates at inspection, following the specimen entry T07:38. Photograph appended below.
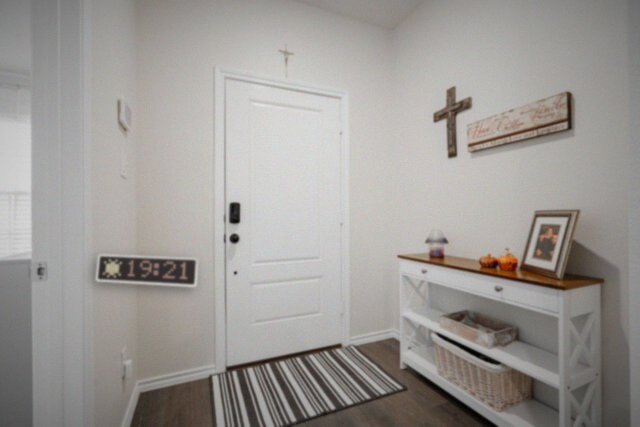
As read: T19:21
